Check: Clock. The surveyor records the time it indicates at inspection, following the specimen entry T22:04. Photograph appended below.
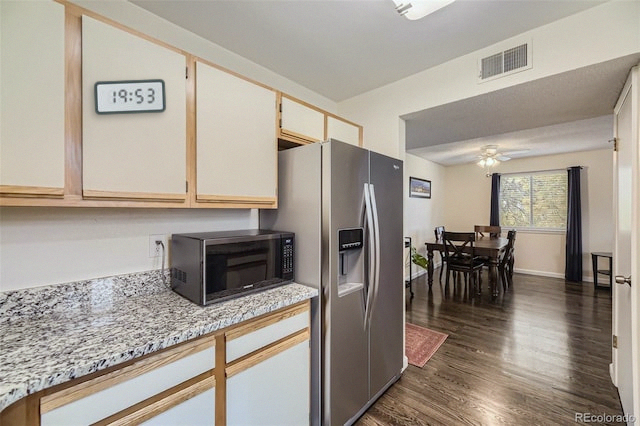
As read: T19:53
